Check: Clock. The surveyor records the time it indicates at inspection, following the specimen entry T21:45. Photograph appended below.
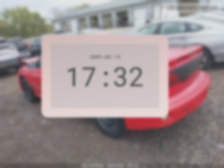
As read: T17:32
